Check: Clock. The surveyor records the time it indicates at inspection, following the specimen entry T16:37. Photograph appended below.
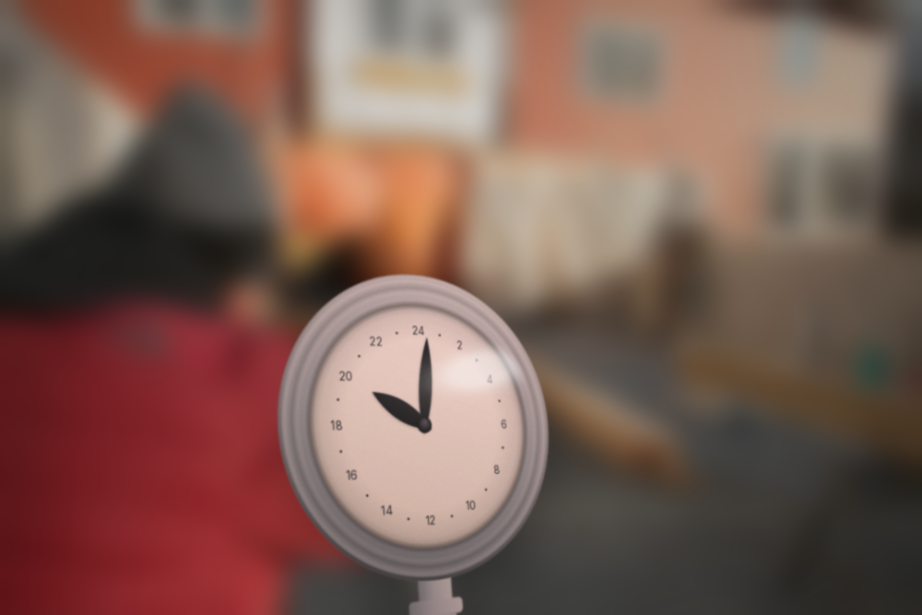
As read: T20:01
